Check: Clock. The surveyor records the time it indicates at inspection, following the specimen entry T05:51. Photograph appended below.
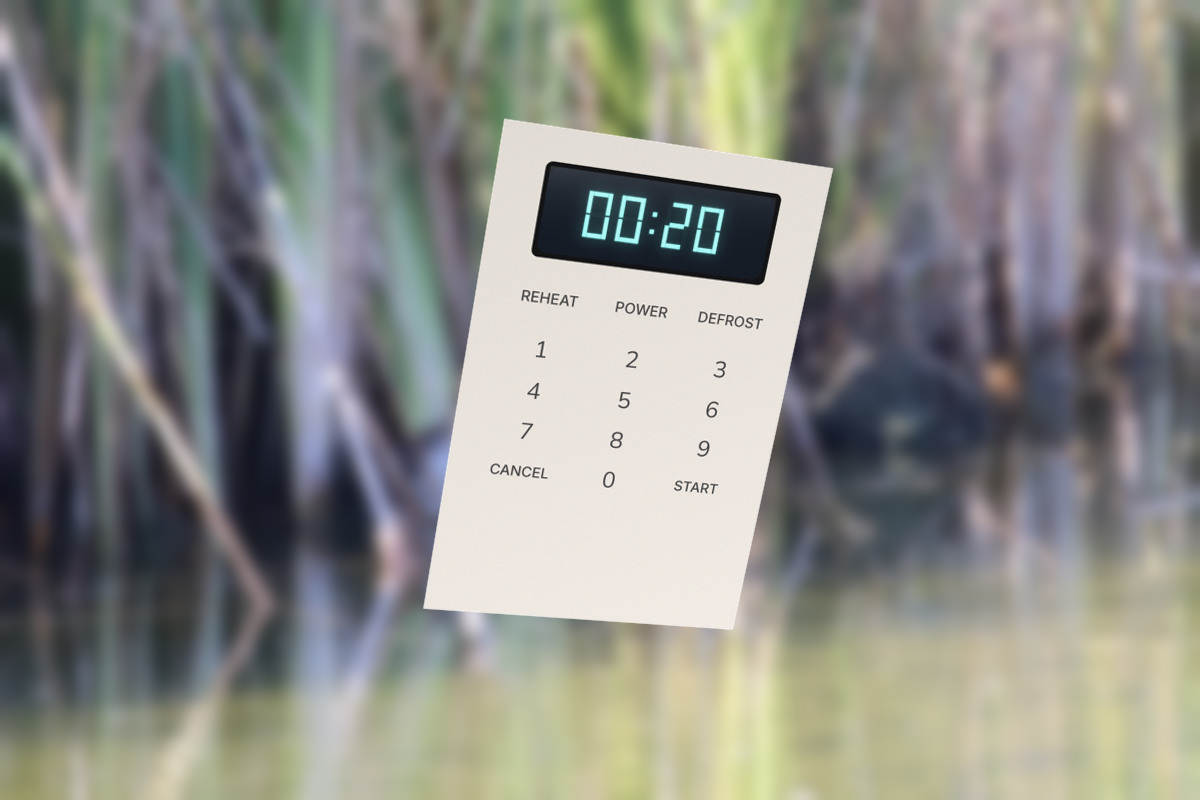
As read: T00:20
